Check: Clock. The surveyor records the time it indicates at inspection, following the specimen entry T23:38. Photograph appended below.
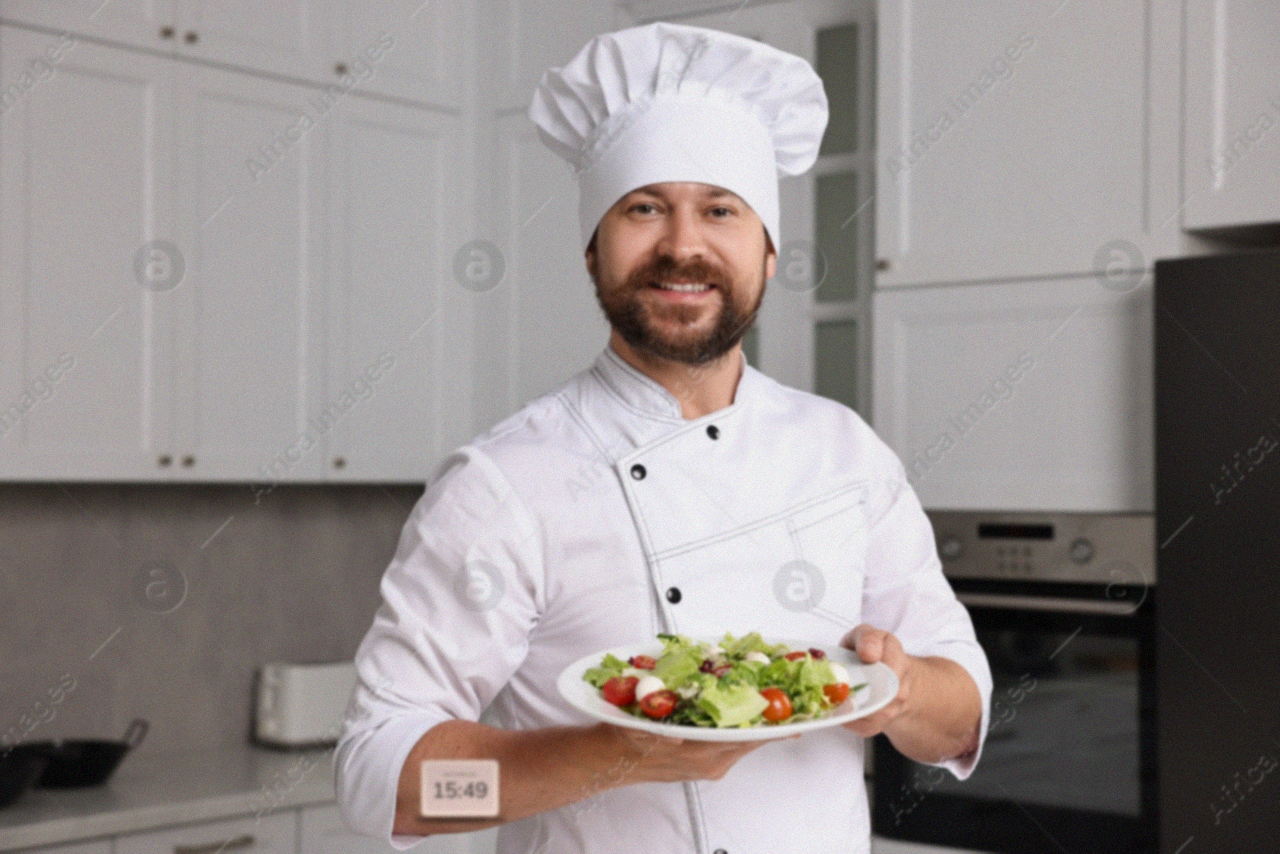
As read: T15:49
